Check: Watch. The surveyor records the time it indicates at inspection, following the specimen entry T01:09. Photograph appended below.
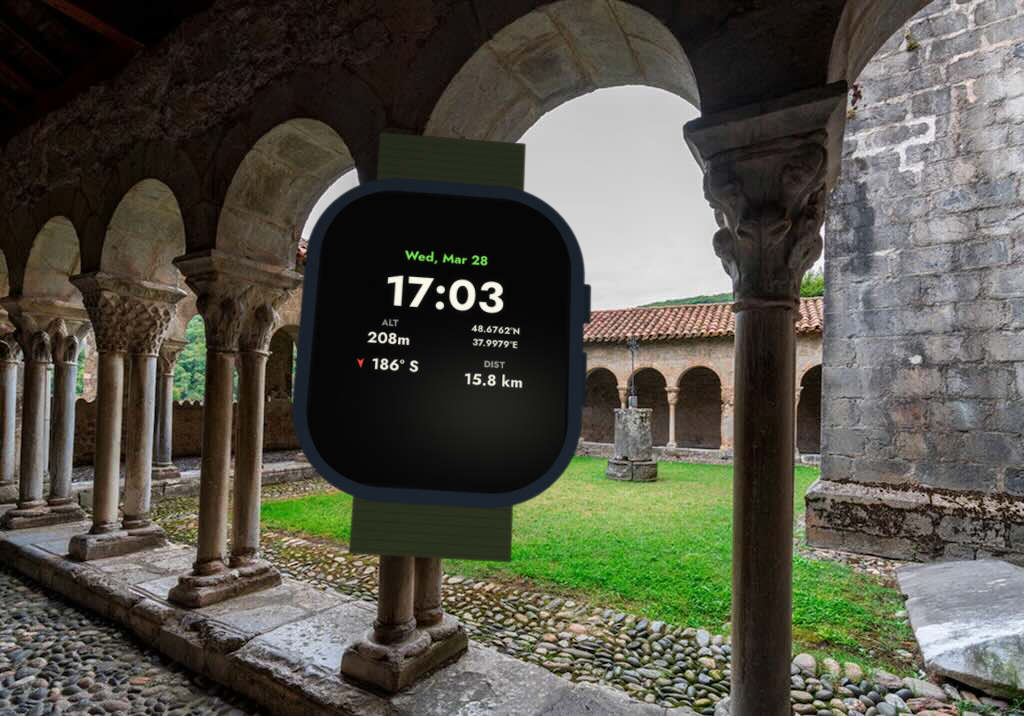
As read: T17:03
